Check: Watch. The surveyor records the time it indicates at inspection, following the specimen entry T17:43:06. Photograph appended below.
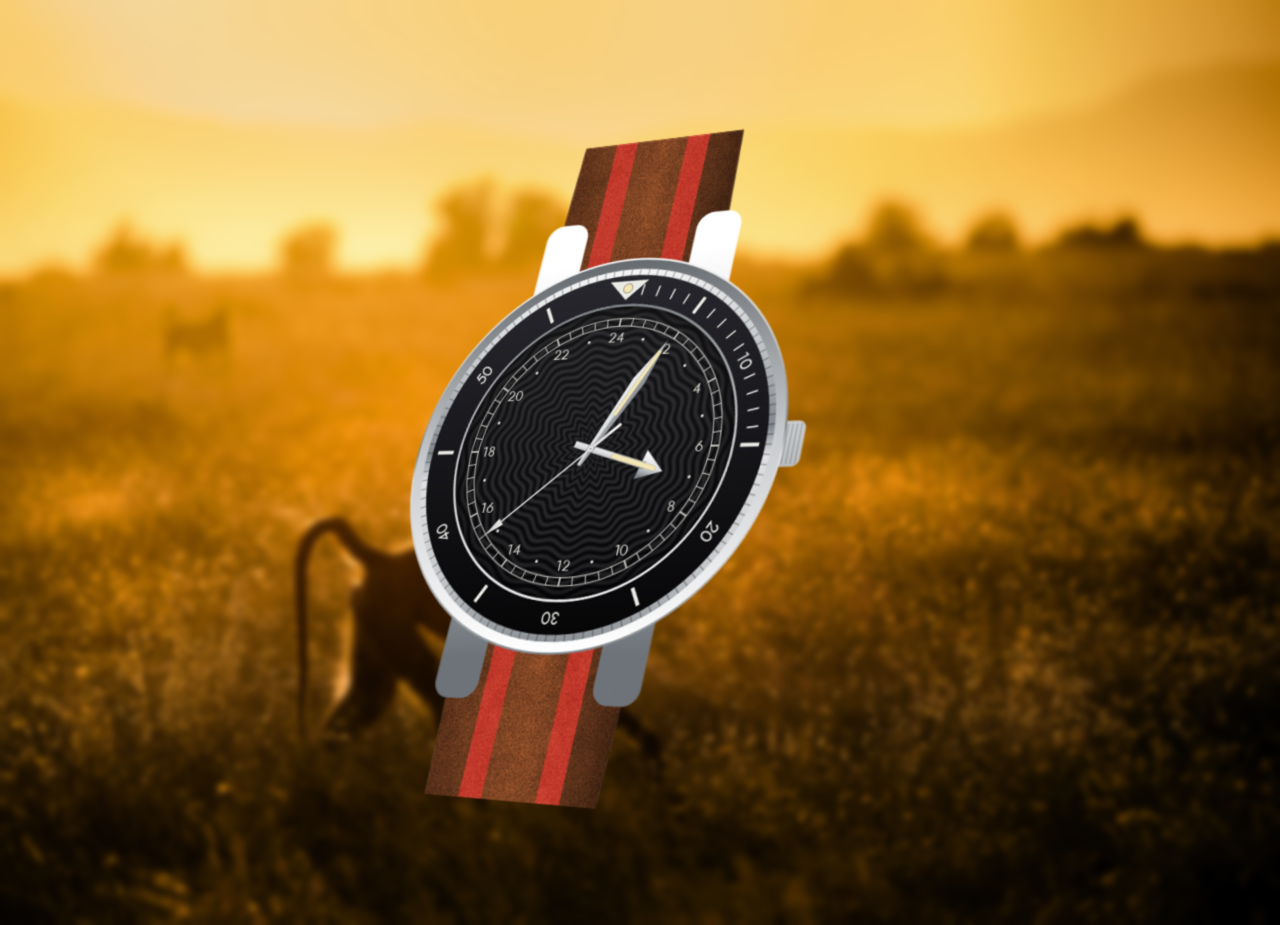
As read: T07:04:38
